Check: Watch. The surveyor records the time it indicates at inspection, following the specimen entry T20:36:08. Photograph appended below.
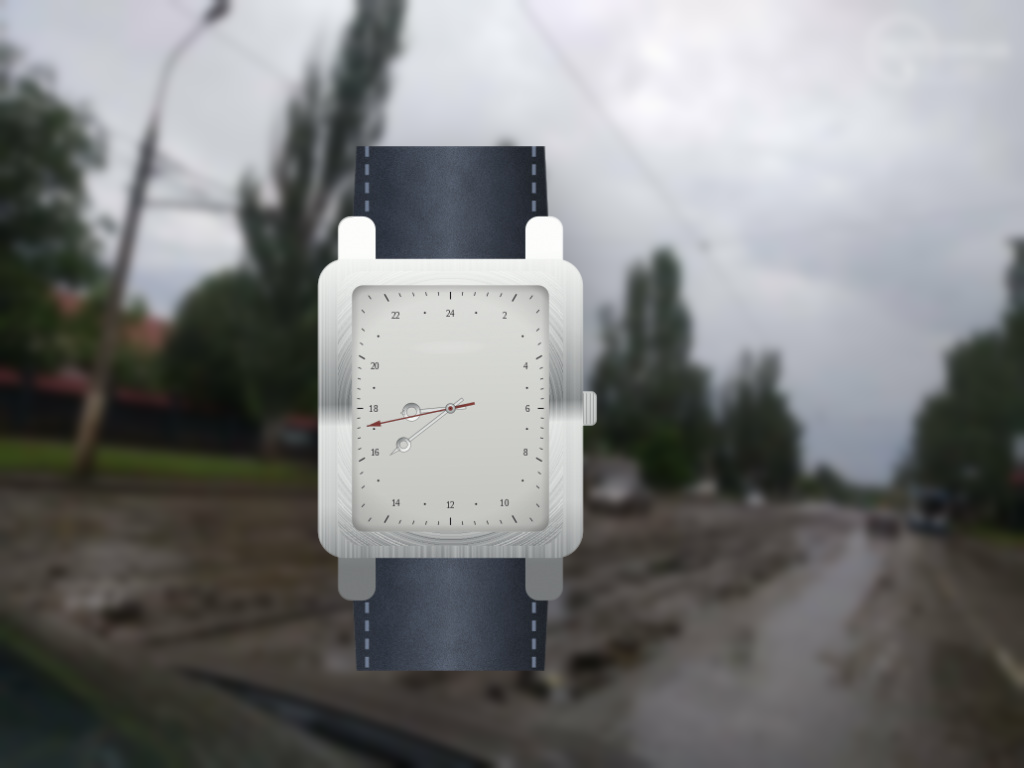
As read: T17:38:43
